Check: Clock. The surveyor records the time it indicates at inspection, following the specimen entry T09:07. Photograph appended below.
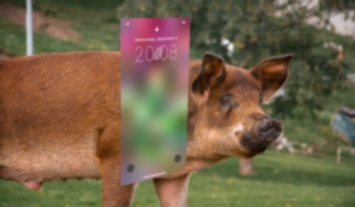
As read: T20:08
